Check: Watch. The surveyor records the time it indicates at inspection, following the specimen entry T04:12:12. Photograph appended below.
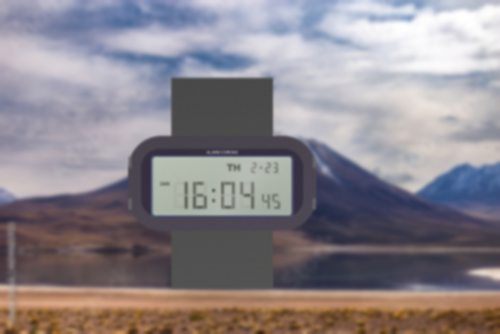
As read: T16:04:45
